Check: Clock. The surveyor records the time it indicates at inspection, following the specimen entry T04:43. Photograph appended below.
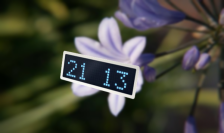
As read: T21:13
